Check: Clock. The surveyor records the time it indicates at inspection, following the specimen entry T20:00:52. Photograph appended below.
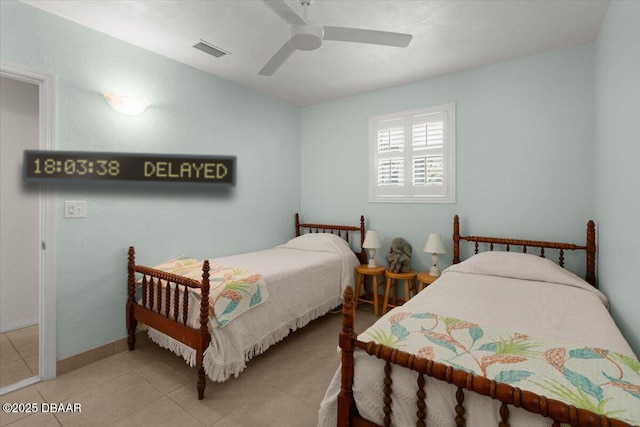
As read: T18:03:38
